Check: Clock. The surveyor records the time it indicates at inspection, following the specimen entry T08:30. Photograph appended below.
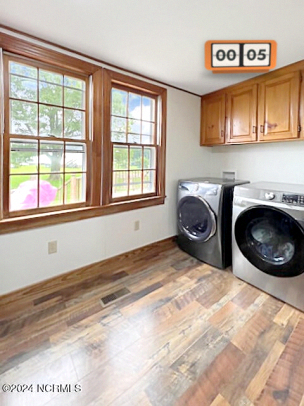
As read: T00:05
